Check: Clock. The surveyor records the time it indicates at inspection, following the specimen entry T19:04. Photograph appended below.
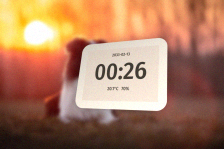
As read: T00:26
